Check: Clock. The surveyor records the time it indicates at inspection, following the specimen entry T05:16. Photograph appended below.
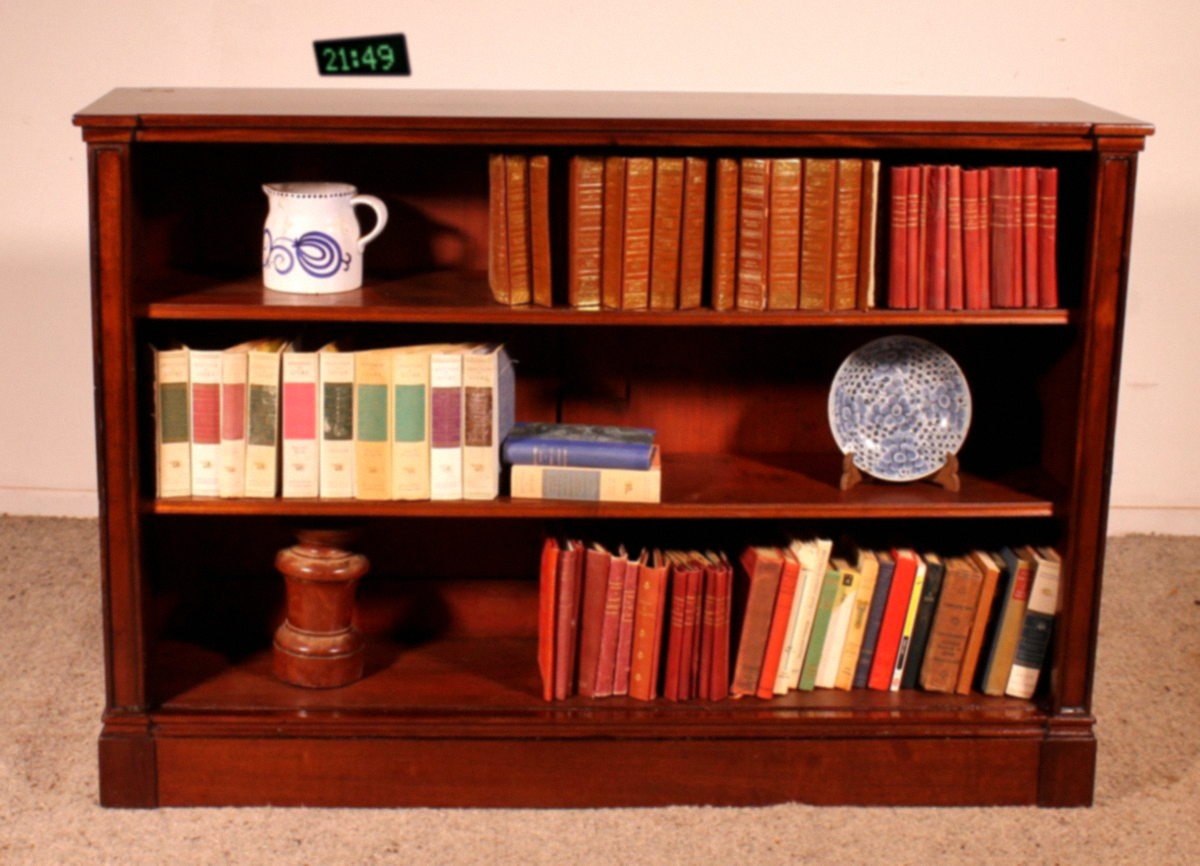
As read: T21:49
